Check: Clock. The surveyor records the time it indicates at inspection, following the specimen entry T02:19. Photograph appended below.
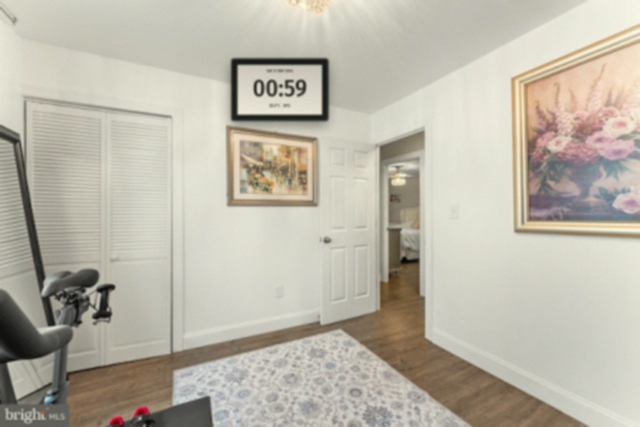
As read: T00:59
